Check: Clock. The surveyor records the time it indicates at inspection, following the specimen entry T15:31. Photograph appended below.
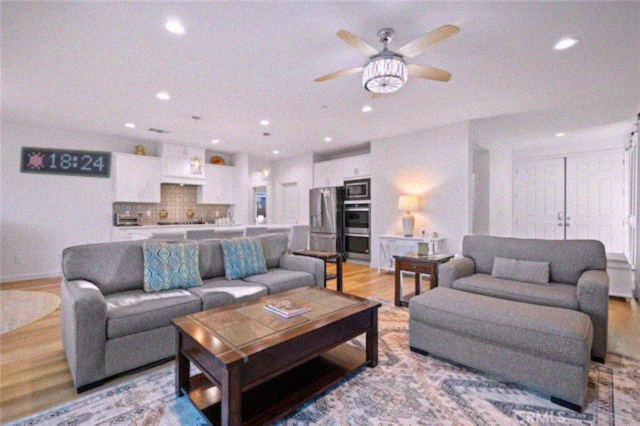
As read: T18:24
